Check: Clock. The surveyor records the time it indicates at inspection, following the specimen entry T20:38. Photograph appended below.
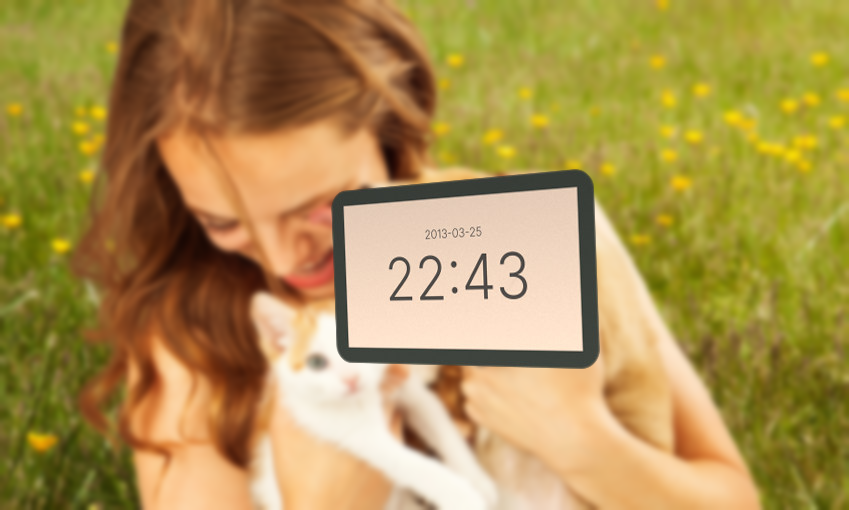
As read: T22:43
